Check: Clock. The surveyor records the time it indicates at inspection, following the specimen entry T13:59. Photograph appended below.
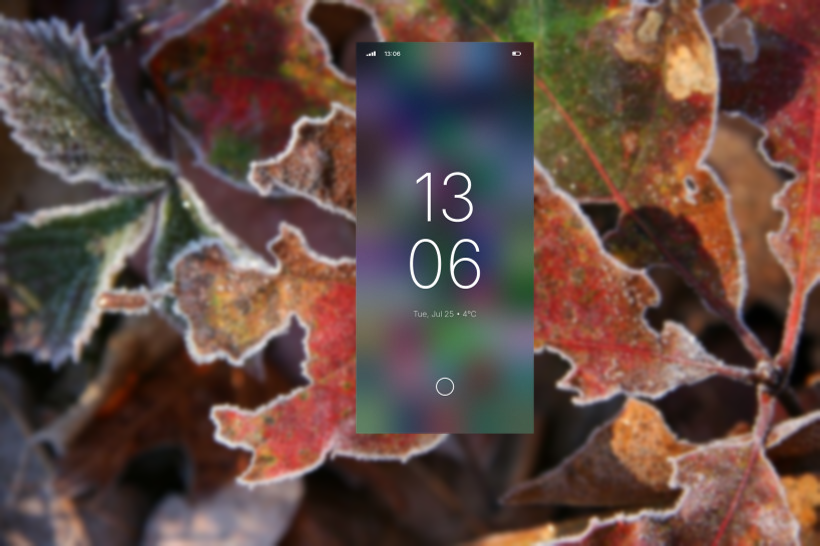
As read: T13:06
